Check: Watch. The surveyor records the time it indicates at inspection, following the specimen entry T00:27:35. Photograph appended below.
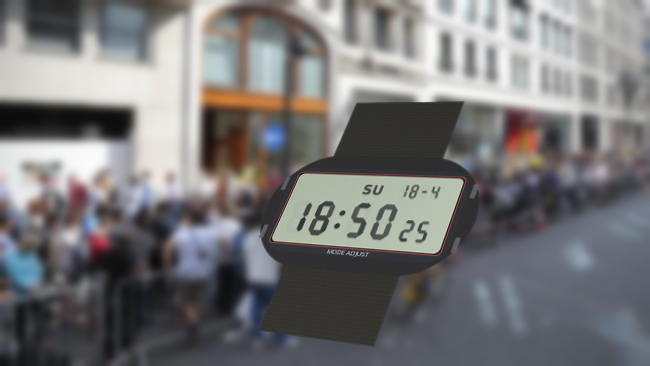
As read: T18:50:25
